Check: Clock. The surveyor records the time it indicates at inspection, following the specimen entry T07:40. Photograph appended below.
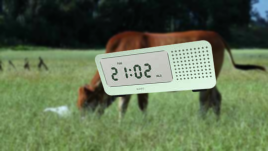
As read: T21:02
